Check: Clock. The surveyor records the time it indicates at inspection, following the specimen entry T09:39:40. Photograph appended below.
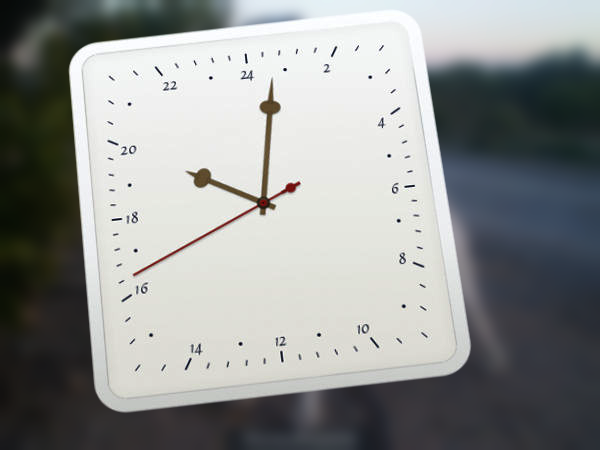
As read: T20:01:41
